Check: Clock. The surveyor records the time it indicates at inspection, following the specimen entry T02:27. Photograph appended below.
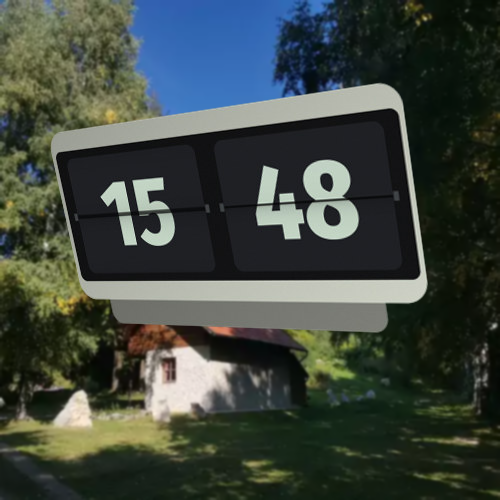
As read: T15:48
